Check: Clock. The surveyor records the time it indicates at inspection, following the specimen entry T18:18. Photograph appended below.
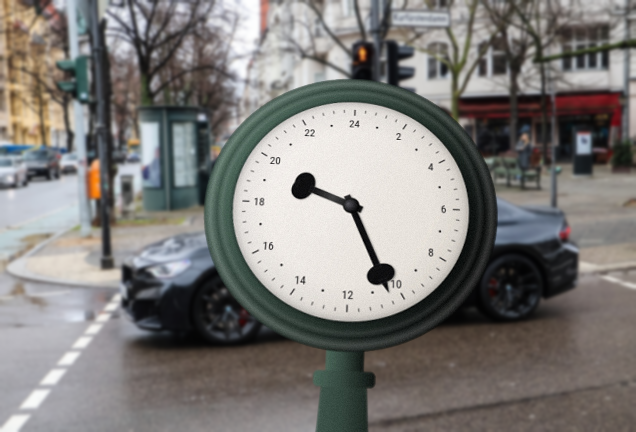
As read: T19:26
